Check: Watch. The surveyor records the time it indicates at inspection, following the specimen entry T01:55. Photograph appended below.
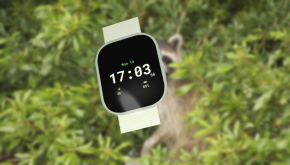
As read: T17:03
